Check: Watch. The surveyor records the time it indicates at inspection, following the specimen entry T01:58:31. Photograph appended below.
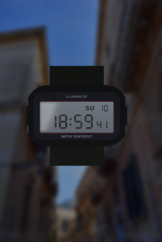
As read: T18:59:41
